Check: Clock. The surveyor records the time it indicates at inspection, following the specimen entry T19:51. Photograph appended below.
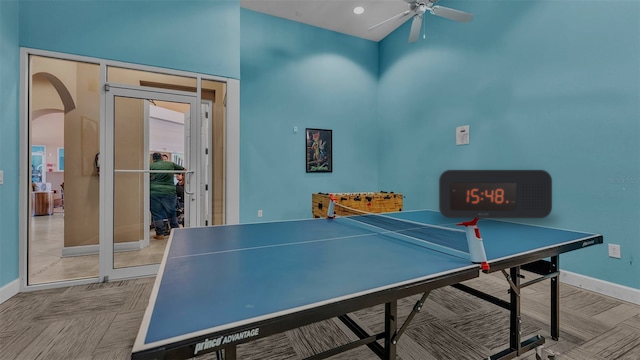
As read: T15:48
